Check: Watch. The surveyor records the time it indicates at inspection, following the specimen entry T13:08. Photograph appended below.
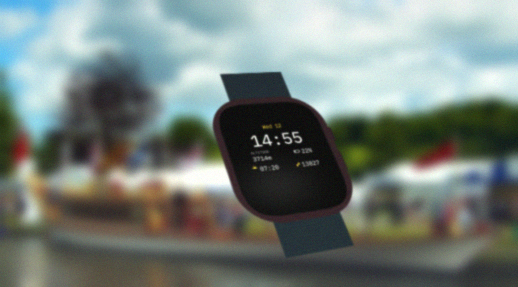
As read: T14:55
